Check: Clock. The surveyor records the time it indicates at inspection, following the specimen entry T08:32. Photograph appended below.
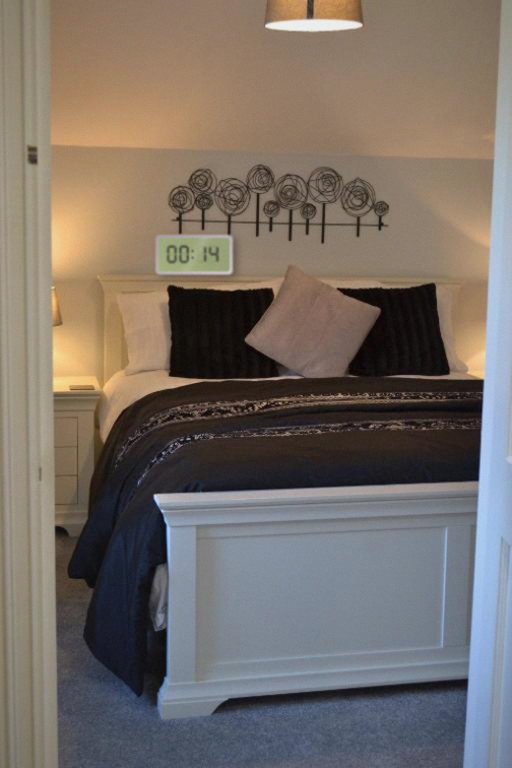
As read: T00:14
